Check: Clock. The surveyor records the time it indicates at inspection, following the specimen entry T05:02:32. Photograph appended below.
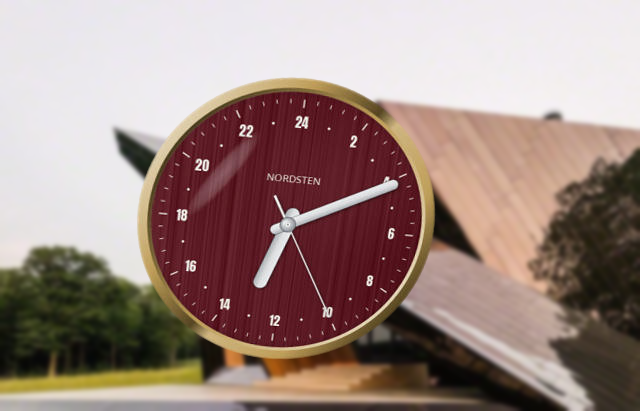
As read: T13:10:25
